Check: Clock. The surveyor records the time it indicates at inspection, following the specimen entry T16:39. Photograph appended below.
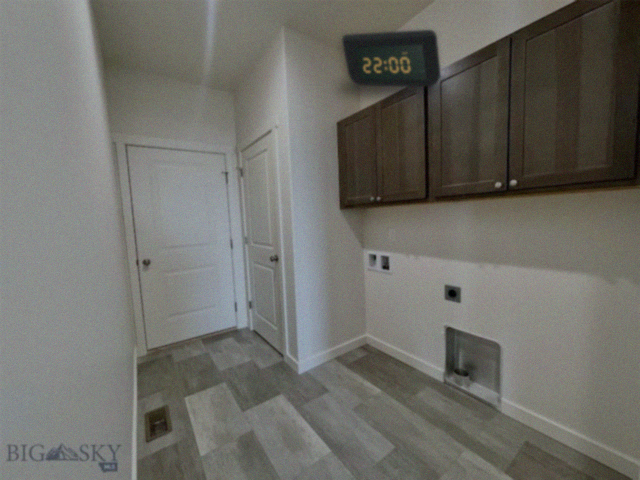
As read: T22:00
